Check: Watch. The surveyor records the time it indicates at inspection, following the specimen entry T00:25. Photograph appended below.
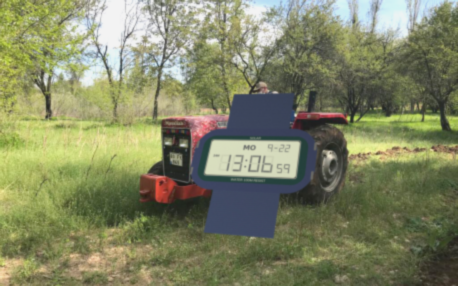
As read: T13:06
